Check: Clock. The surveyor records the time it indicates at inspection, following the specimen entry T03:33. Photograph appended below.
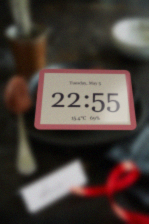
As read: T22:55
